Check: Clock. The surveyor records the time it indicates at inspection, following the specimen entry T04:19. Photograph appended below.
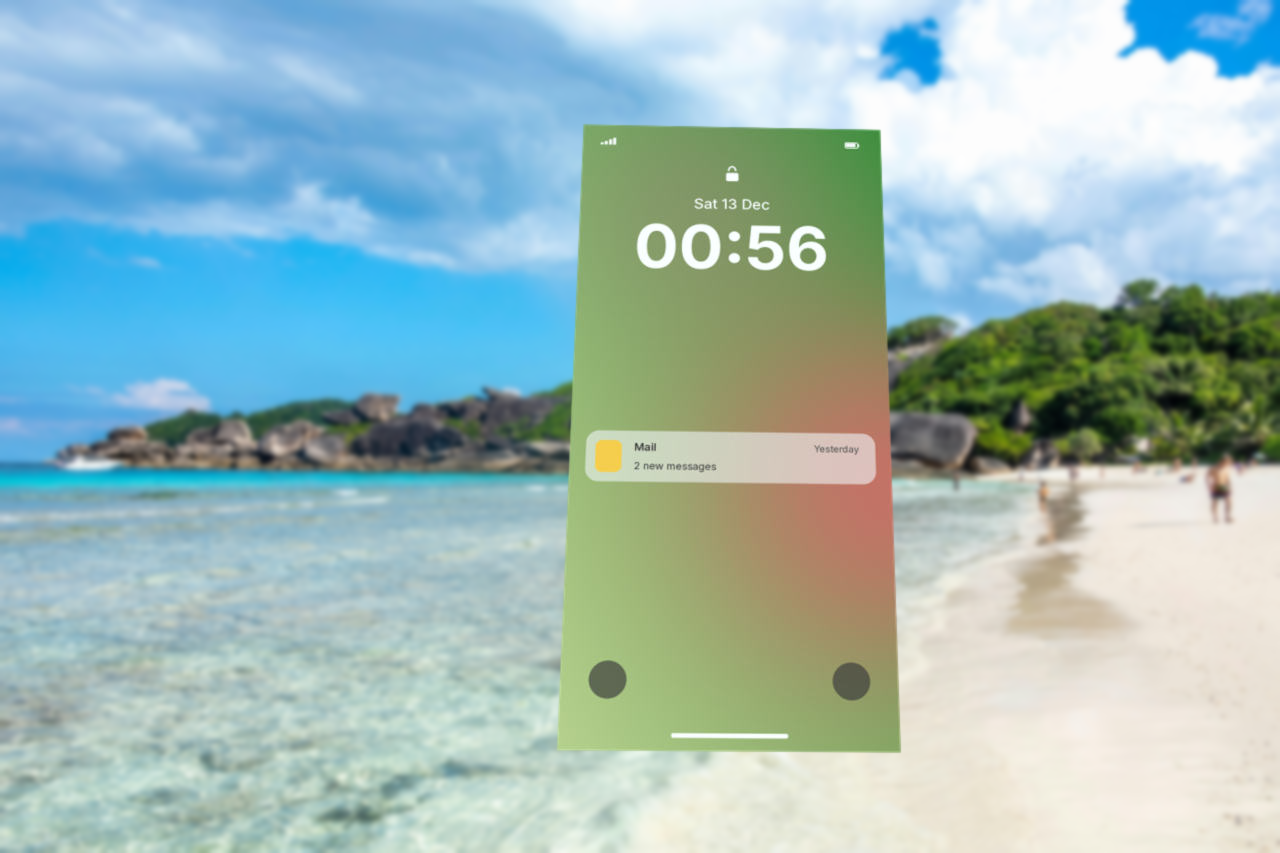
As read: T00:56
